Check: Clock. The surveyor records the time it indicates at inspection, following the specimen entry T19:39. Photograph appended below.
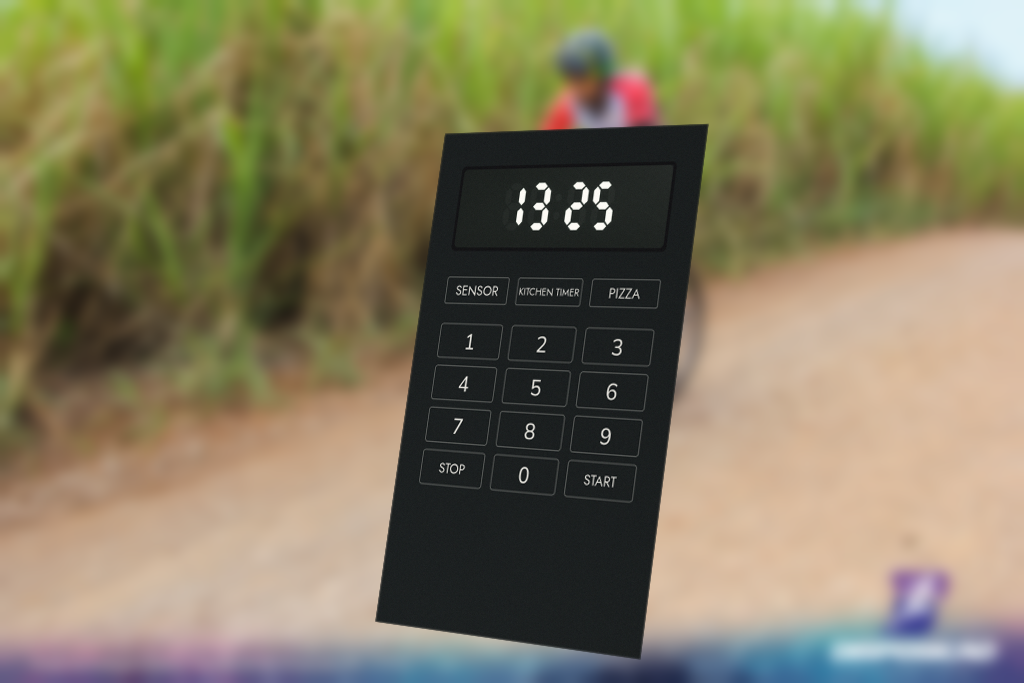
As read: T13:25
